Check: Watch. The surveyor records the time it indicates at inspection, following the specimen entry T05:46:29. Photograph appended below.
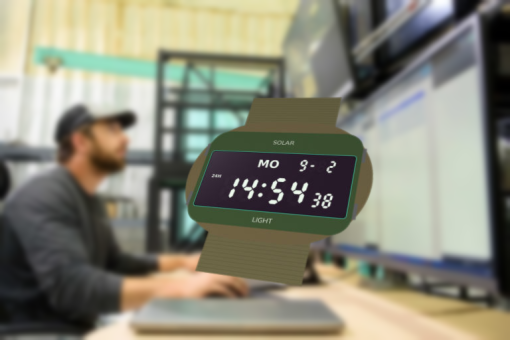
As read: T14:54:38
